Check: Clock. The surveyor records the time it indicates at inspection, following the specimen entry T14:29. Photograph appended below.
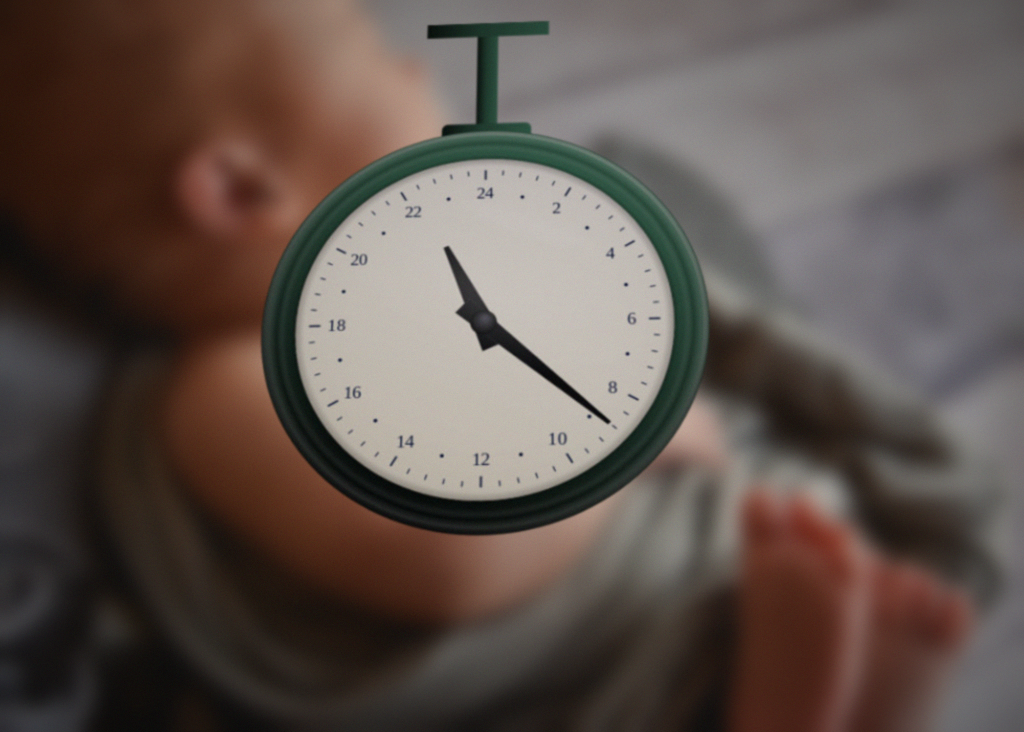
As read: T22:22
